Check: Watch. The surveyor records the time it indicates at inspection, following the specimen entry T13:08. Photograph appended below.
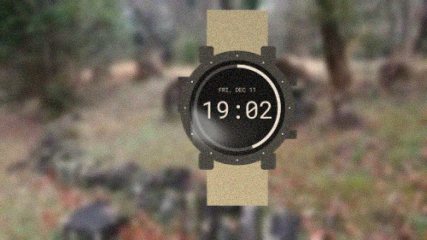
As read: T19:02
